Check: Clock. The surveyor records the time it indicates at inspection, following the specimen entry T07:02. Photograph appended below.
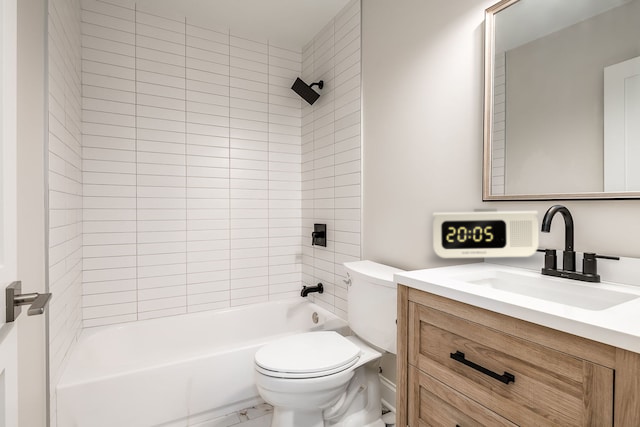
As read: T20:05
